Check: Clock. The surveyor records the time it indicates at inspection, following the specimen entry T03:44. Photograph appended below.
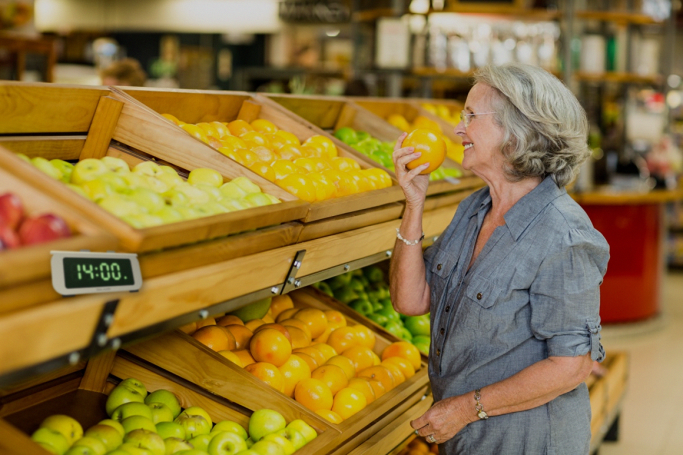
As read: T14:00
